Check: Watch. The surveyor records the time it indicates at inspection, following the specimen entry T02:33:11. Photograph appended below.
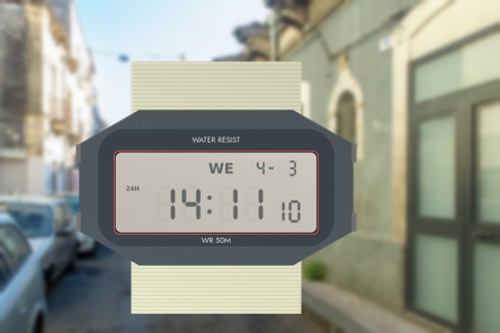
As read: T14:11:10
